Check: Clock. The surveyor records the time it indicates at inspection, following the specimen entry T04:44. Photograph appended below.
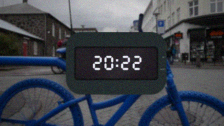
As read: T20:22
